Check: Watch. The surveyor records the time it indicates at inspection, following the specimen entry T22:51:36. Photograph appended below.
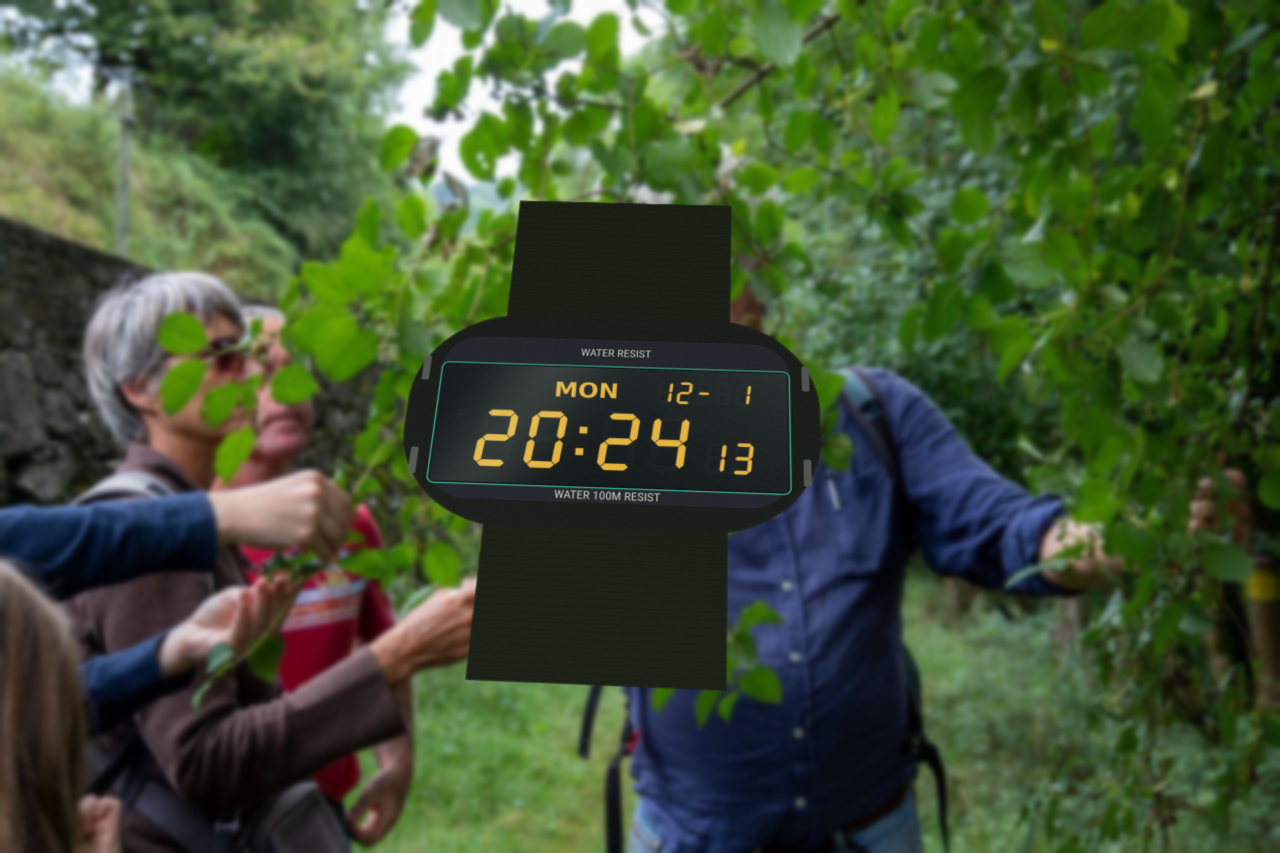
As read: T20:24:13
